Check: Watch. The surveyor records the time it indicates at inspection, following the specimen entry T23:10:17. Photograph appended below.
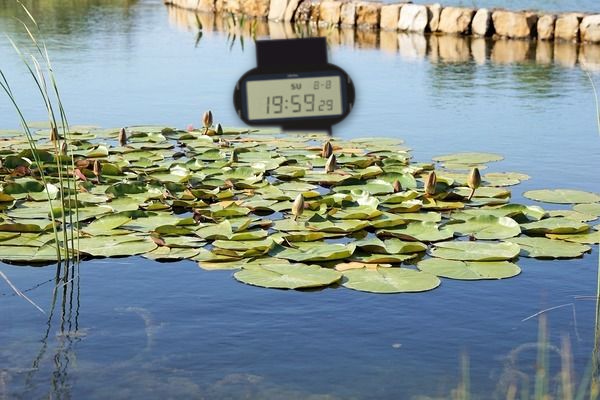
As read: T19:59:29
